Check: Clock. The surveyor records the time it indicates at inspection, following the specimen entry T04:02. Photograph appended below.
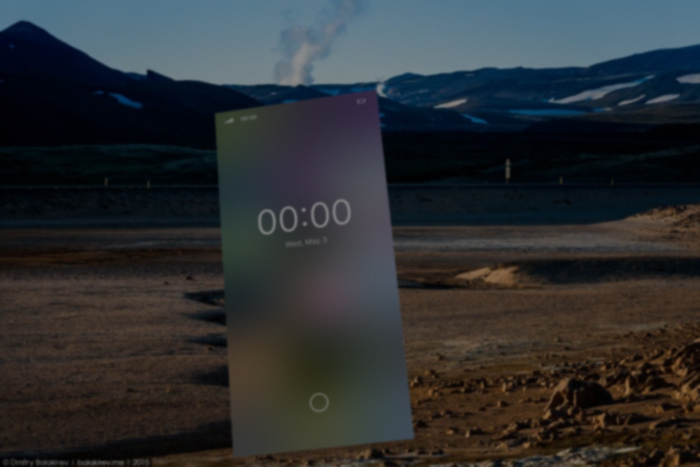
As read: T00:00
